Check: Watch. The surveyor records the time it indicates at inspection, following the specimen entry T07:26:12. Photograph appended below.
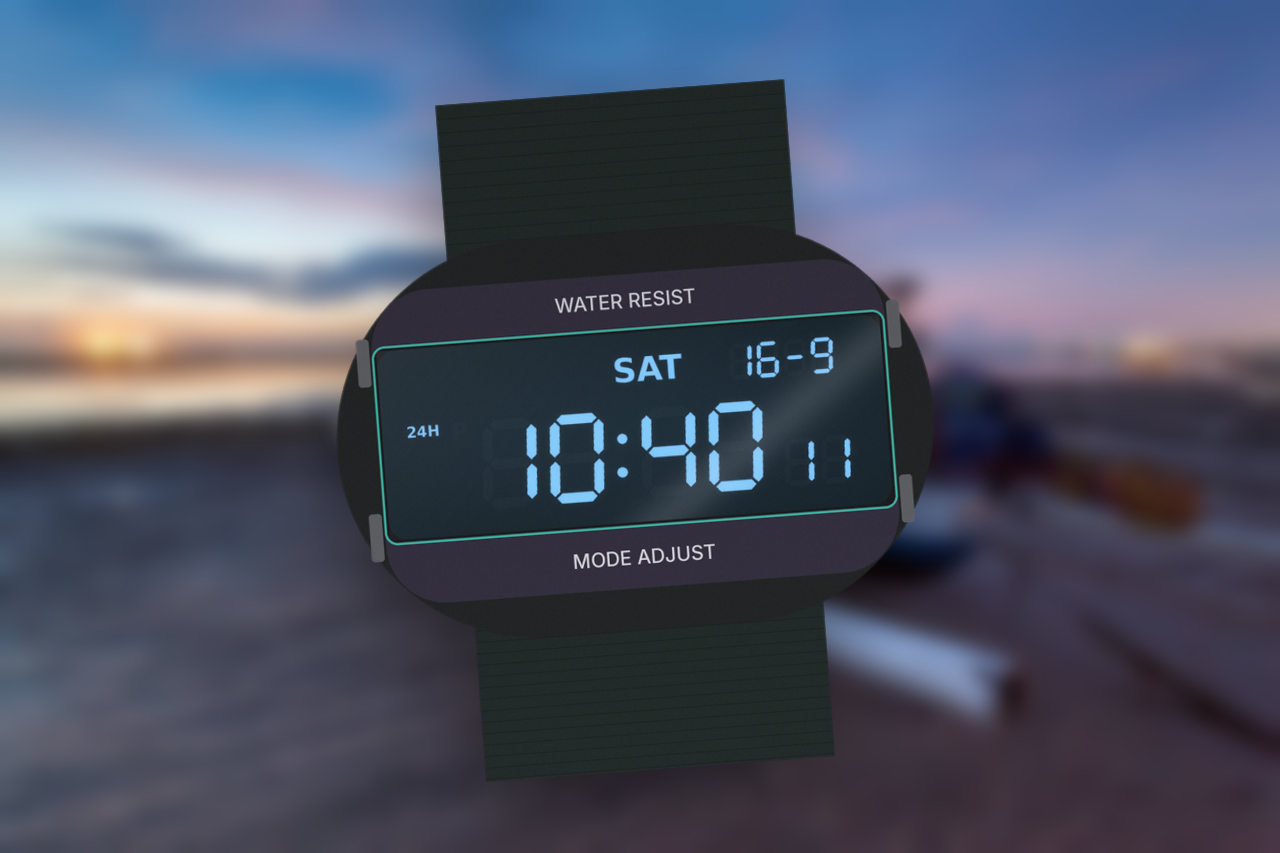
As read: T10:40:11
